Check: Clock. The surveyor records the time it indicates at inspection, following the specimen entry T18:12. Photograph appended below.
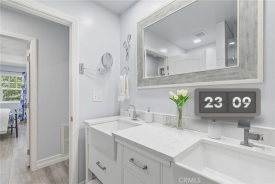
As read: T23:09
